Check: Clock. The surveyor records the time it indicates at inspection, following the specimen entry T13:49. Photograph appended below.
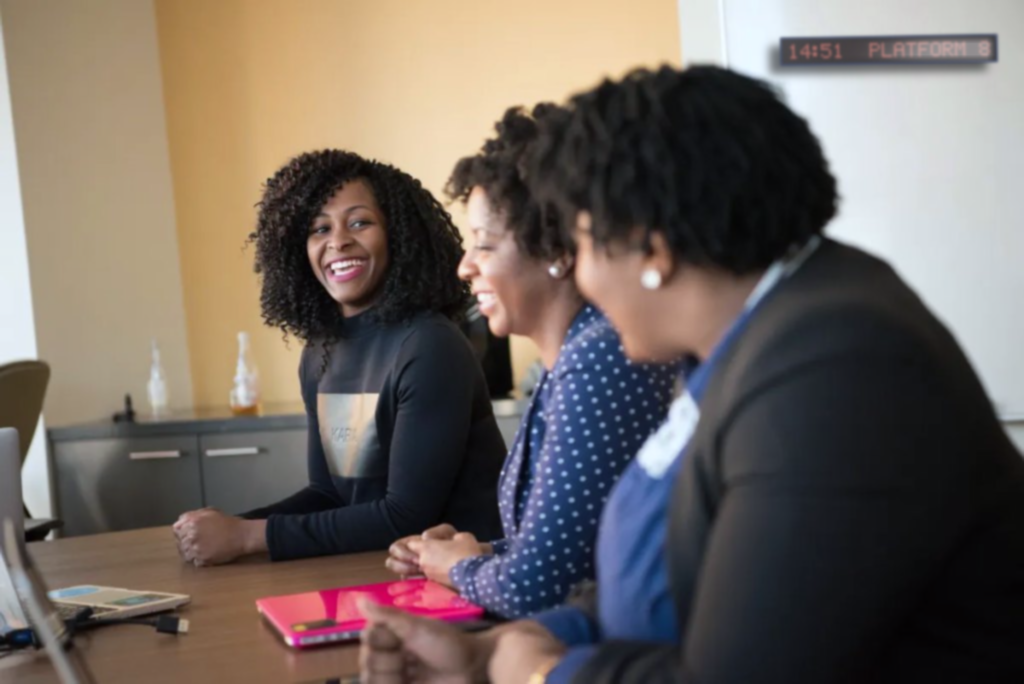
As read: T14:51
